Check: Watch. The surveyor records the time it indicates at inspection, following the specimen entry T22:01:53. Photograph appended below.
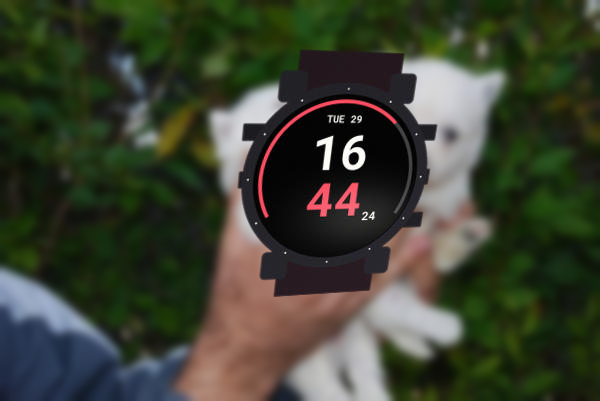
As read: T16:44:24
